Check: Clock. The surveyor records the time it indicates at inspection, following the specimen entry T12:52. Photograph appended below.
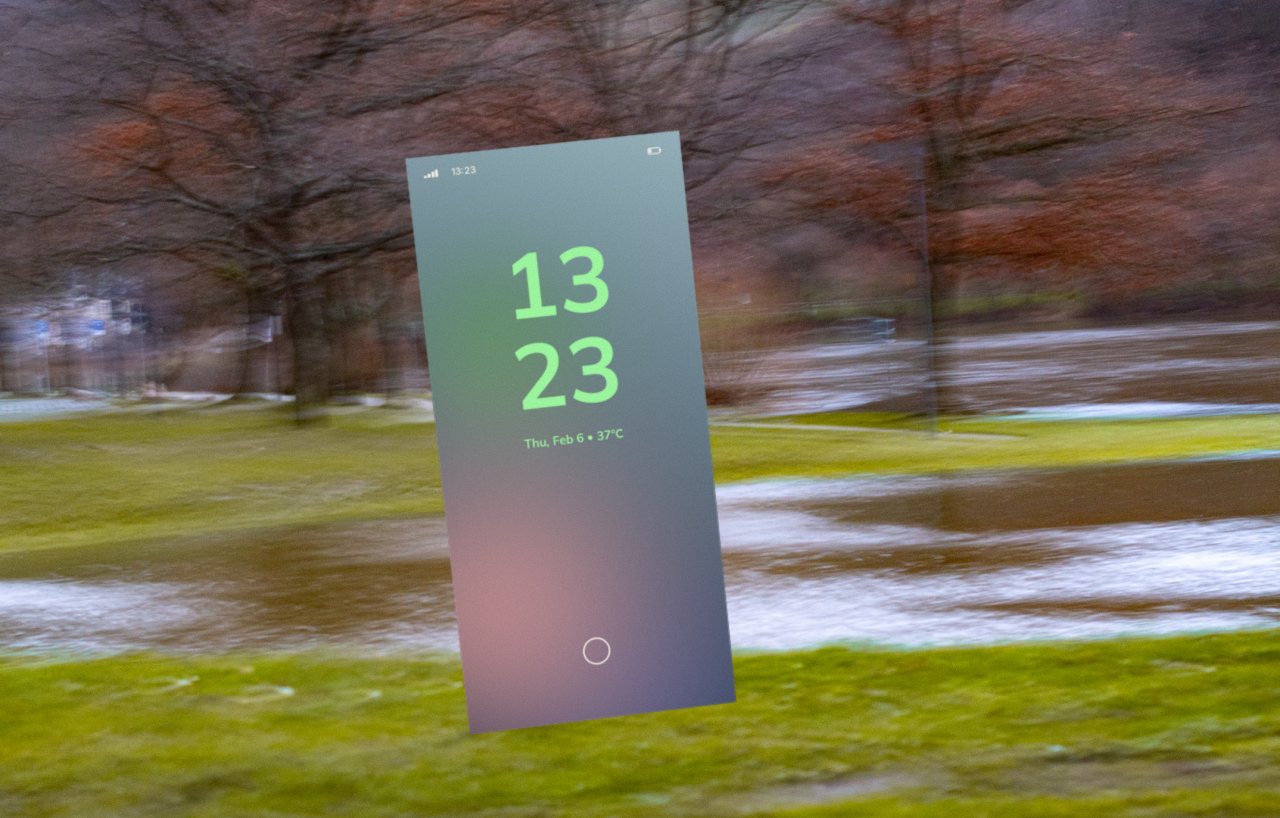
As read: T13:23
